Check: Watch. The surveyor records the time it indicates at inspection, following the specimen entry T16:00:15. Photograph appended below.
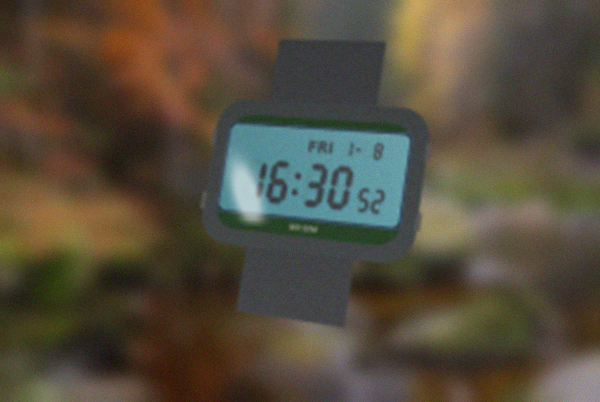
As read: T16:30:52
